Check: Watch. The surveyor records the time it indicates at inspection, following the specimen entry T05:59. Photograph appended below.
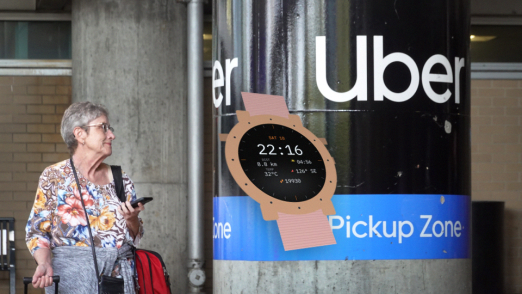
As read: T22:16
